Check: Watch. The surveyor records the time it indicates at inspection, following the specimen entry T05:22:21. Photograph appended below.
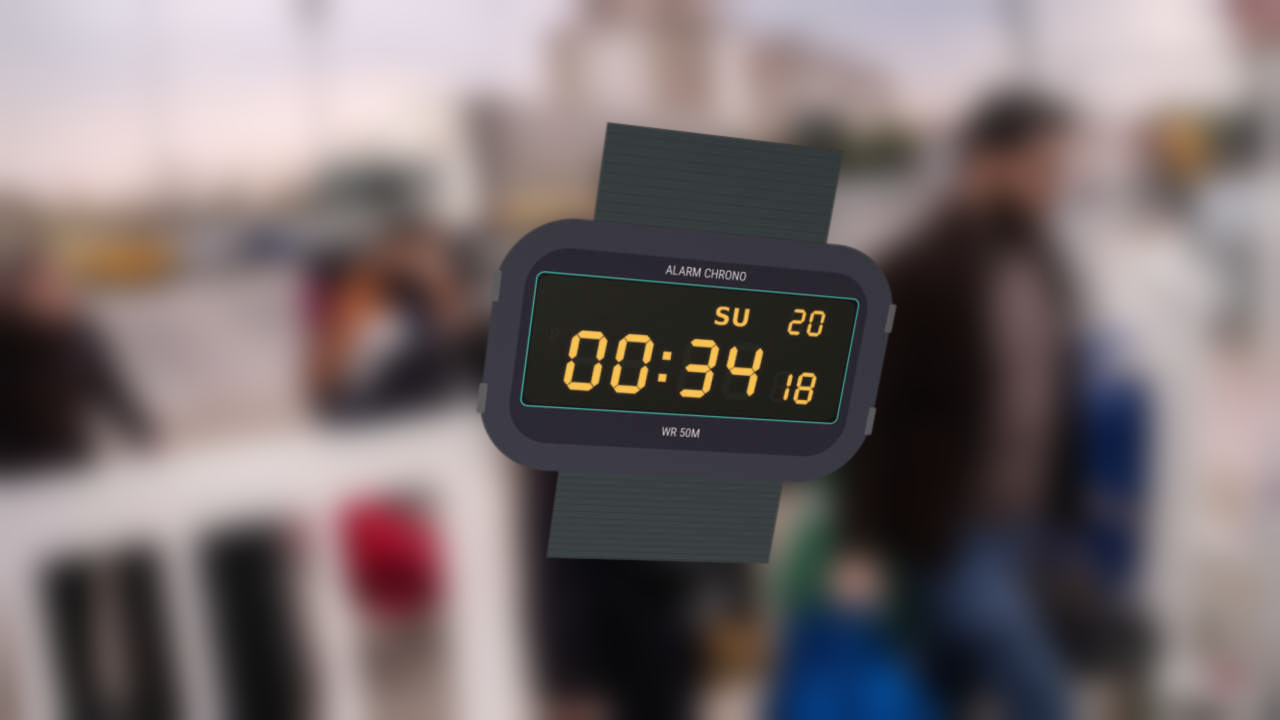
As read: T00:34:18
